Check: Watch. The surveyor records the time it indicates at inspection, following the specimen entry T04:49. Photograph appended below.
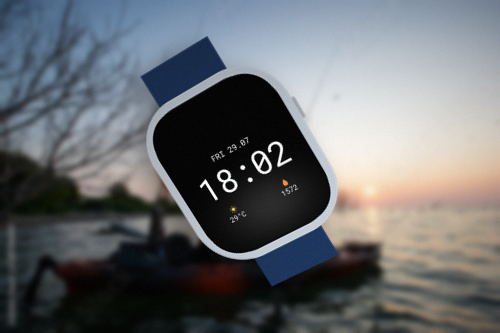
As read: T18:02
